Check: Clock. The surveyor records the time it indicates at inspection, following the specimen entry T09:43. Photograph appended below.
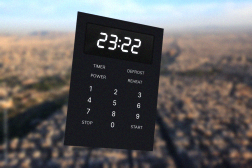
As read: T23:22
